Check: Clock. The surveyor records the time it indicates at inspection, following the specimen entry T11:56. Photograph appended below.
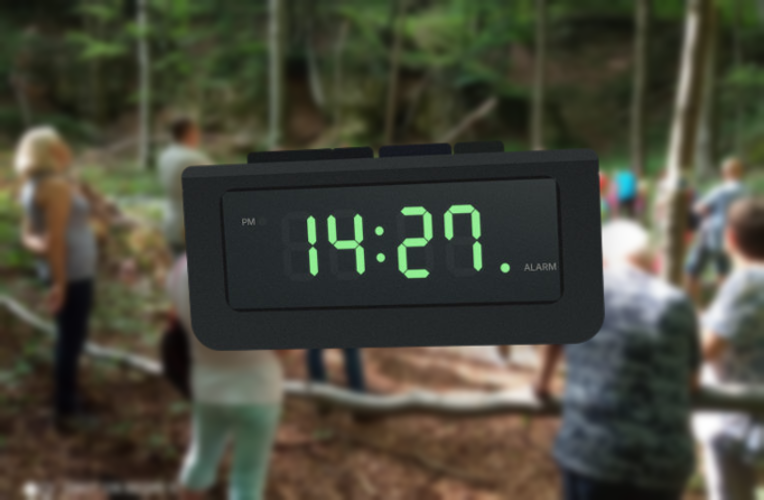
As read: T14:27
